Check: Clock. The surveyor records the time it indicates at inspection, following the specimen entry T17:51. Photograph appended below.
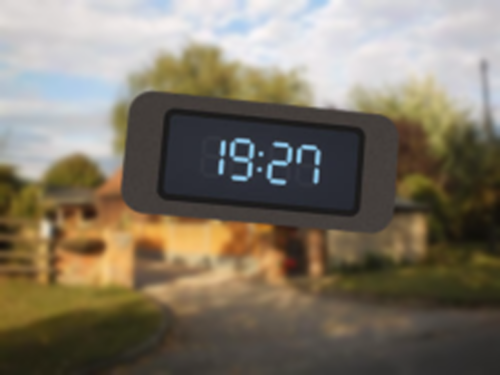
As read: T19:27
